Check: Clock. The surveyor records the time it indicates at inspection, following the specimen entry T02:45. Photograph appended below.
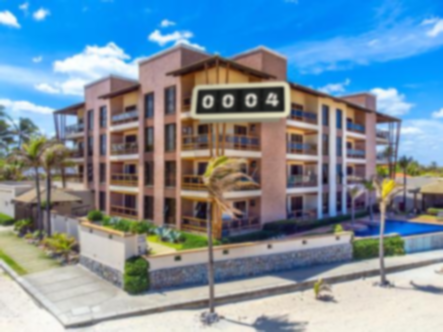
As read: T00:04
